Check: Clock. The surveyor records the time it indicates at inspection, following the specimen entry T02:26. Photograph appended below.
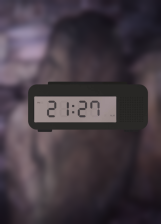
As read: T21:27
